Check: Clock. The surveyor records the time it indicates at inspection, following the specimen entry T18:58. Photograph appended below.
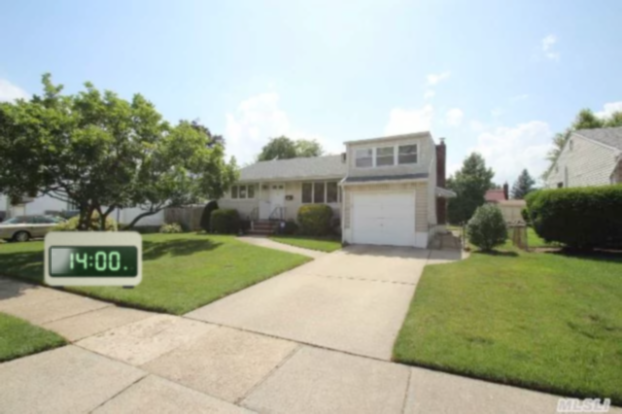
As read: T14:00
